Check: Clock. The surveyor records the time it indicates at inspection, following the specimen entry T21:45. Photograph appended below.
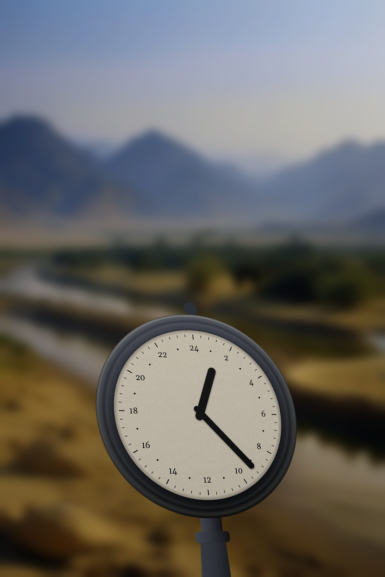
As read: T01:23
